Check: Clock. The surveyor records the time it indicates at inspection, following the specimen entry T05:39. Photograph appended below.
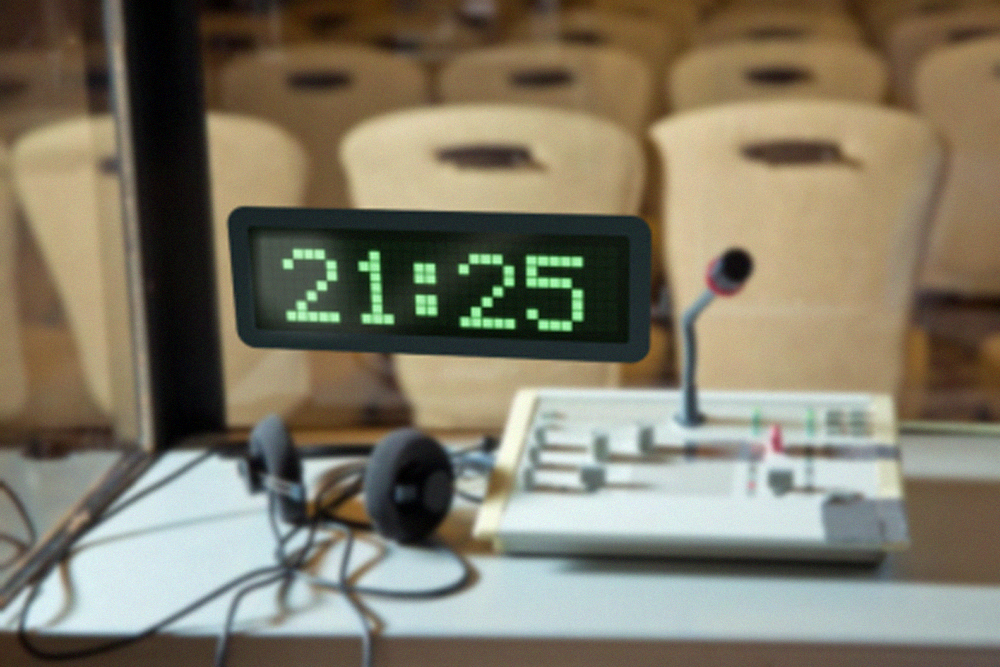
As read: T21:25
